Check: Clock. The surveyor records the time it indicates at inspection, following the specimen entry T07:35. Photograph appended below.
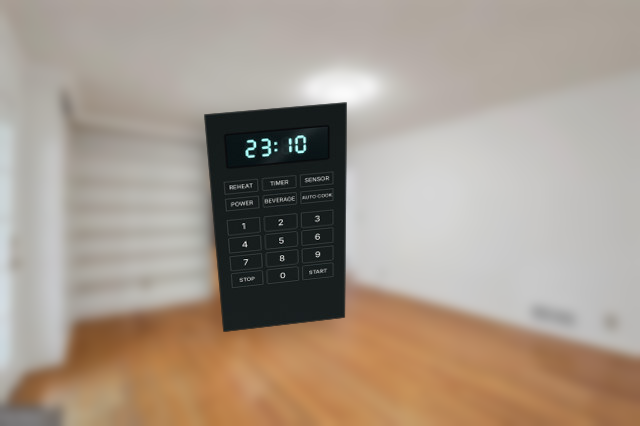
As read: T23:10
